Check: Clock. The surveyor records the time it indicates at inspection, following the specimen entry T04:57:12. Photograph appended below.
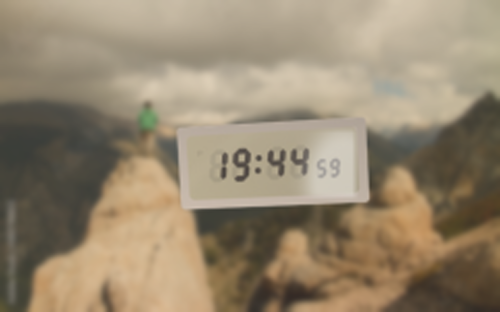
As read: T19:44:59
